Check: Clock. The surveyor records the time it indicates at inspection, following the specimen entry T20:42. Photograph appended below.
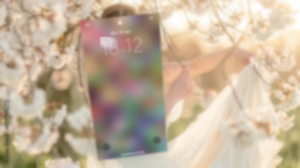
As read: T18:12
